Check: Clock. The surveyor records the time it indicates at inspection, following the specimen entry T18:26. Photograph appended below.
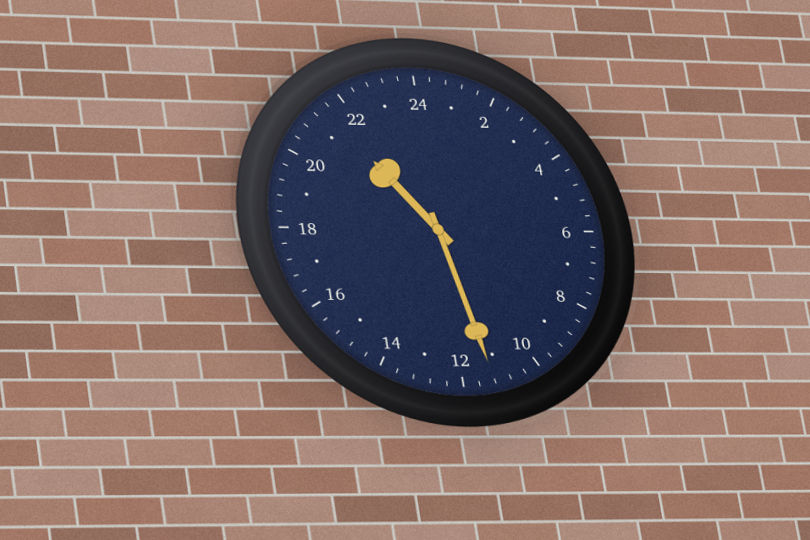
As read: T21:28
